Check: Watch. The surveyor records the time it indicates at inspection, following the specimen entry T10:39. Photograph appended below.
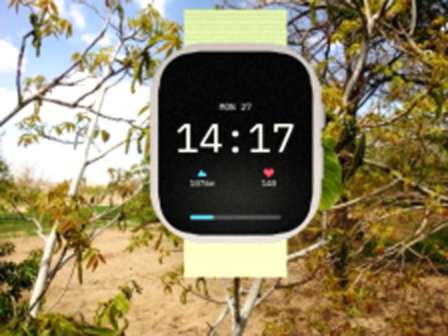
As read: T14:17
